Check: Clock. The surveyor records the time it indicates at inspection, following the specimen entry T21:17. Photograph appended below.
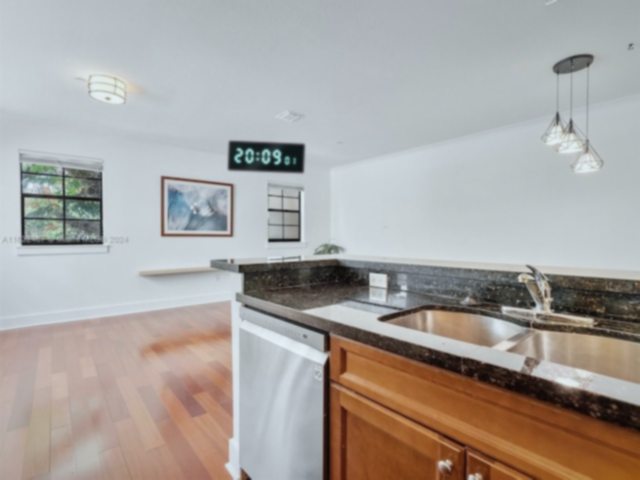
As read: T20:09
